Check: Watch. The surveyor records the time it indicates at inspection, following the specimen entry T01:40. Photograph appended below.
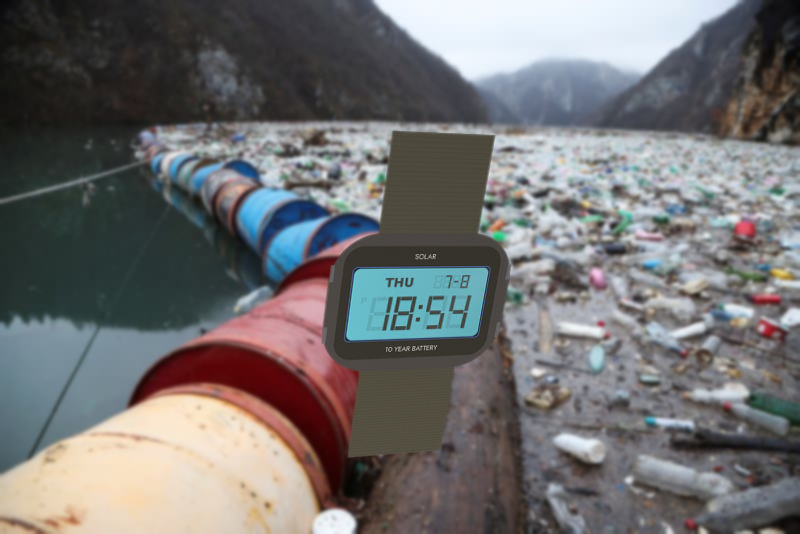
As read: T18:54
